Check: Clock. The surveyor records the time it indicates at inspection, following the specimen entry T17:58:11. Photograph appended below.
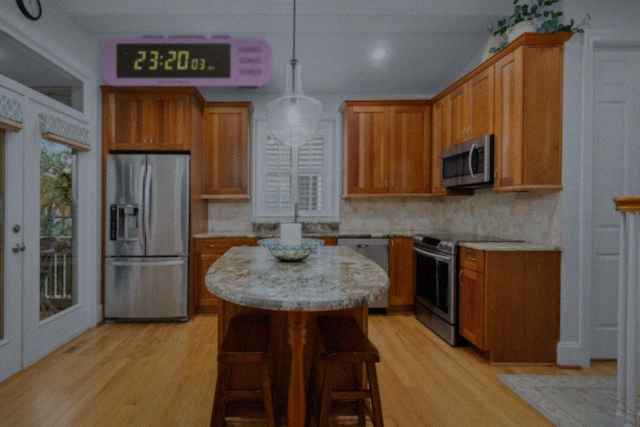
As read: T23:20:03
